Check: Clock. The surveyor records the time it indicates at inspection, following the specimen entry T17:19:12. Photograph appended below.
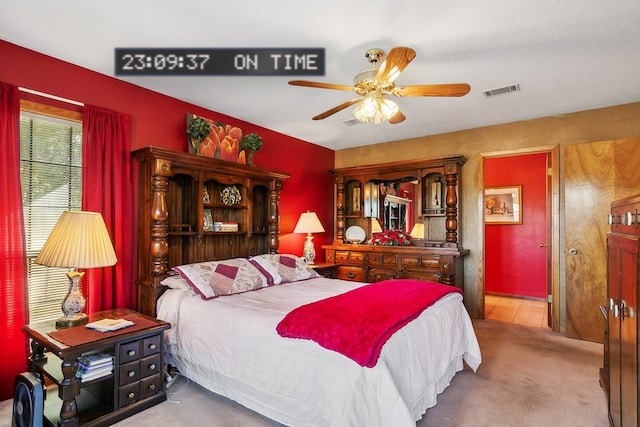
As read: T23:09:37
